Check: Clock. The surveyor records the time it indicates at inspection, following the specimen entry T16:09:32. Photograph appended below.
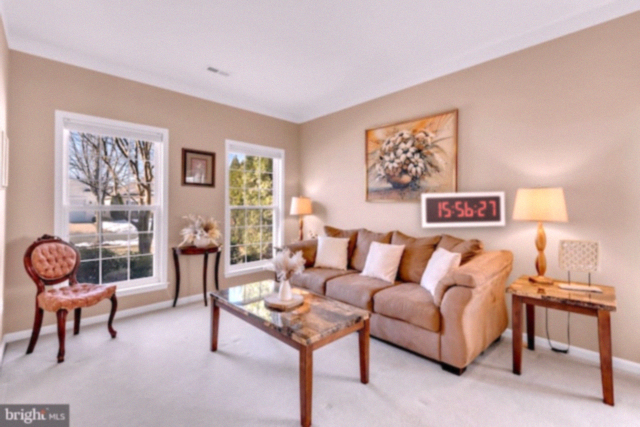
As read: T15:56:27
